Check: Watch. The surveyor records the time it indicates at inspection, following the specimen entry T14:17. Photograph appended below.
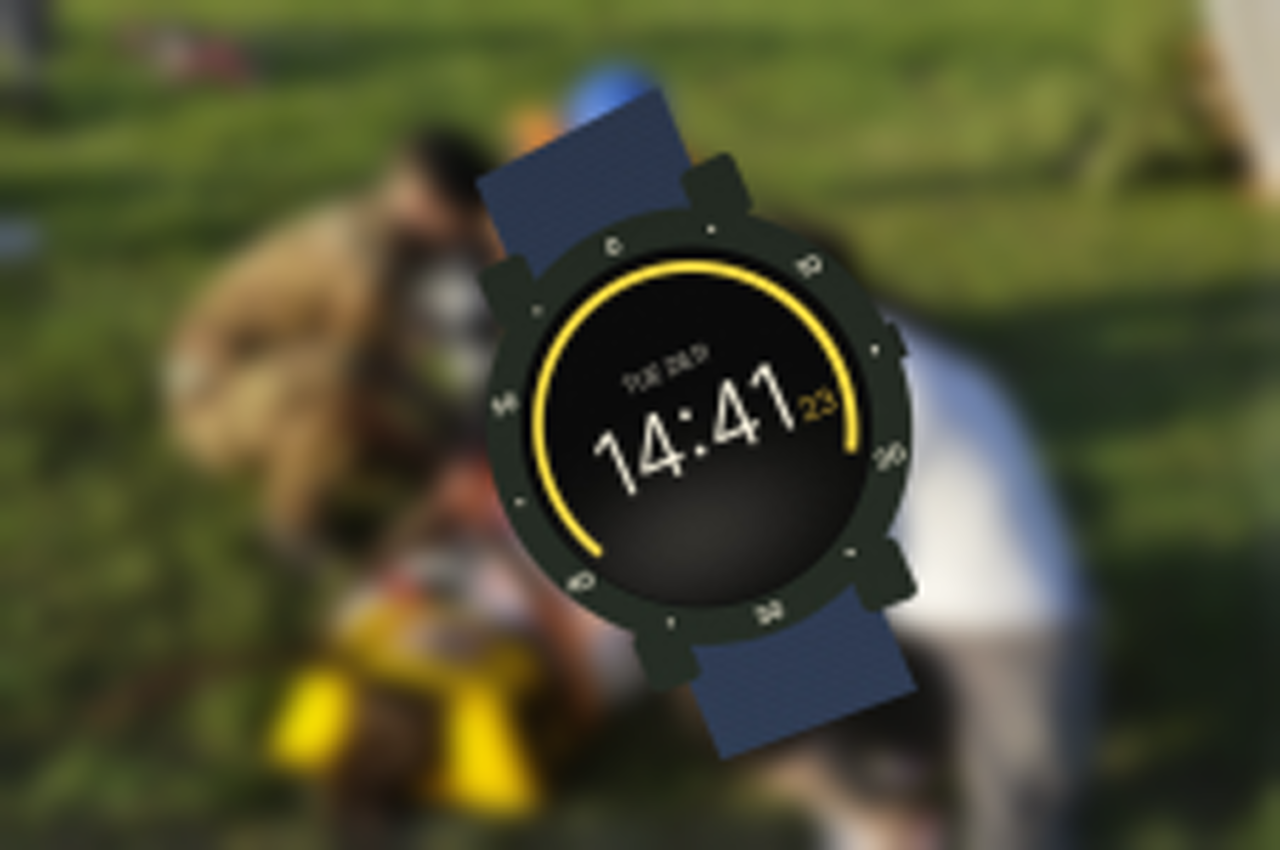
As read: T14:41
